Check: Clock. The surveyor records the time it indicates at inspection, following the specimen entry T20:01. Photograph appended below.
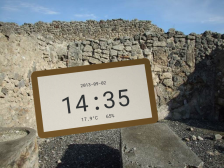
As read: T14:35
